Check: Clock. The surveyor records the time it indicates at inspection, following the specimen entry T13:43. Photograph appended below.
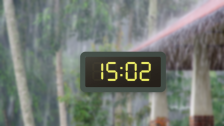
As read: T15:02
